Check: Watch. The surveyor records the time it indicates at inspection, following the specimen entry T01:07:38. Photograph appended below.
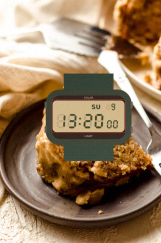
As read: T13:20:00
